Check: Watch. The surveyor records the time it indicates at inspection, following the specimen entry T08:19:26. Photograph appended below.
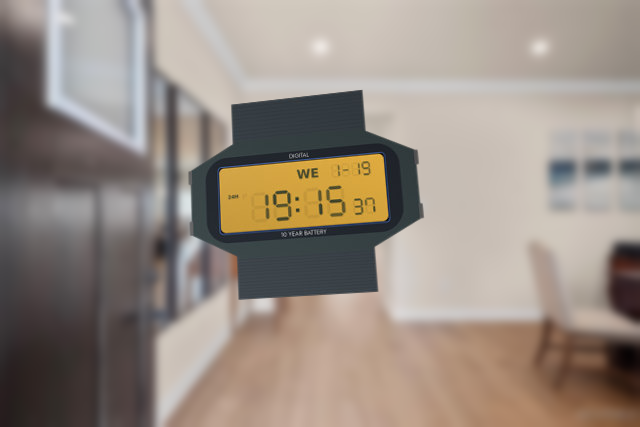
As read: T19:15:37
